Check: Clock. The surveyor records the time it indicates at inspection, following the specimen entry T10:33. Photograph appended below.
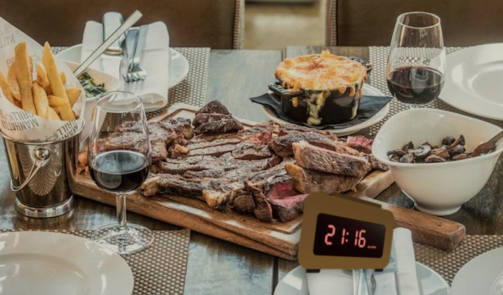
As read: T21:16
